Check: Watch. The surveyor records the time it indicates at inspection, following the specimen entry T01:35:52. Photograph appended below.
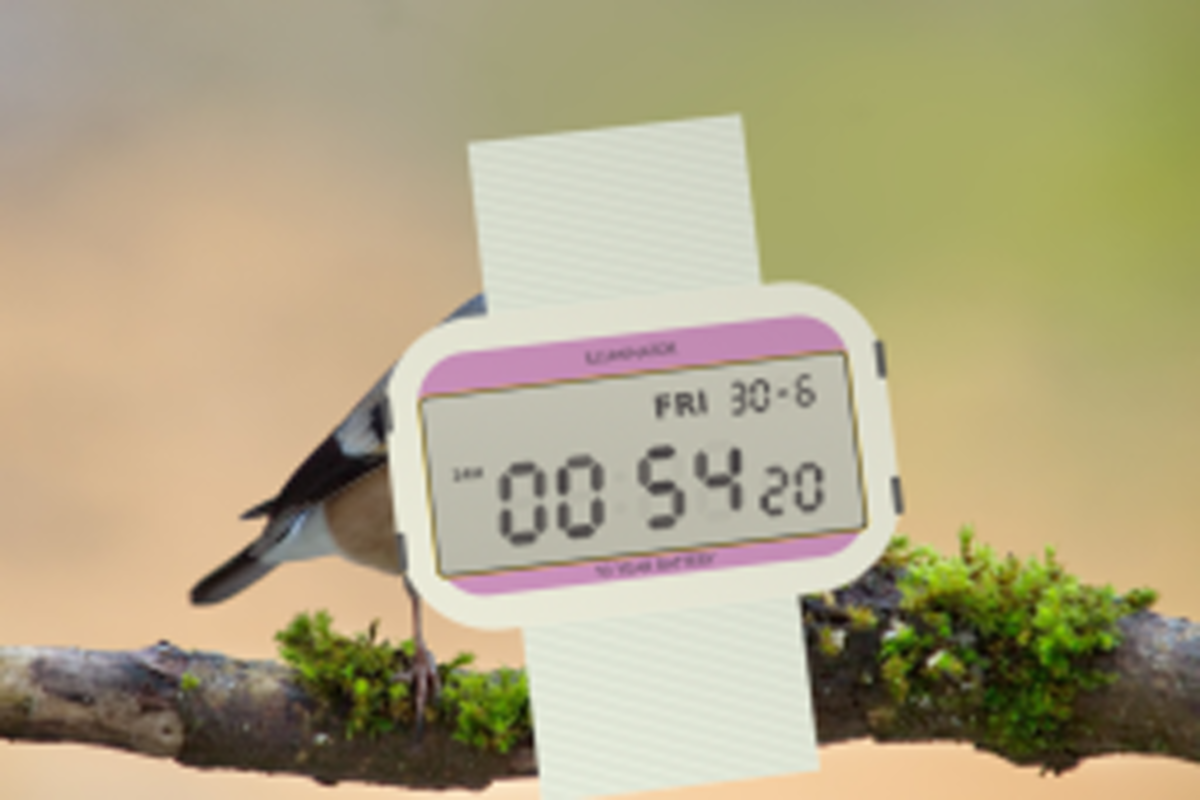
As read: T00:54:20
